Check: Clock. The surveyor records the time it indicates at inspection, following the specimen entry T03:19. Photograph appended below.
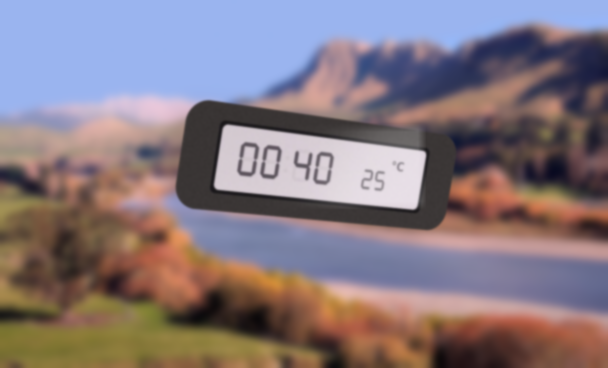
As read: T00:40
